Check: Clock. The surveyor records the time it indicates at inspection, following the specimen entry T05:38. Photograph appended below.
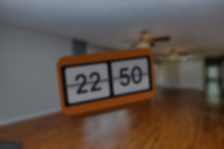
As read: T22:50
